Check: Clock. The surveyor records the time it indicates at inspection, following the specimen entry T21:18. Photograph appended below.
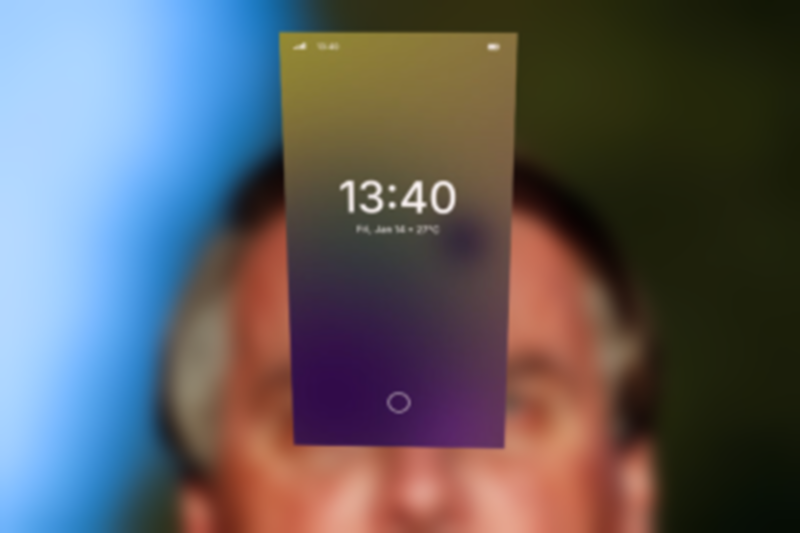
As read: T13:40
